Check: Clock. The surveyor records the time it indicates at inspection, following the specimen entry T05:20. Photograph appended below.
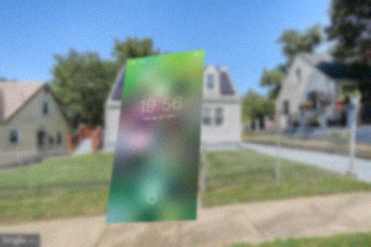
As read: T19:56
